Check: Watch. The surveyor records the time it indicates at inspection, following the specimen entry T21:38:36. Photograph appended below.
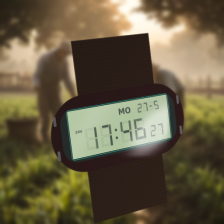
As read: T17:46:27
